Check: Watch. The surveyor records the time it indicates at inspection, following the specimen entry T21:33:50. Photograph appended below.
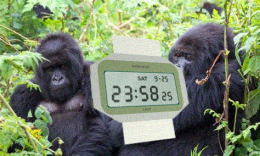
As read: T23:58:25
